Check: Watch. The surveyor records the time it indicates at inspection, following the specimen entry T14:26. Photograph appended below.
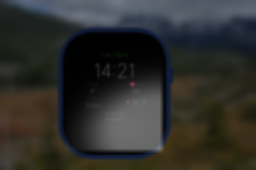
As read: T14:21
